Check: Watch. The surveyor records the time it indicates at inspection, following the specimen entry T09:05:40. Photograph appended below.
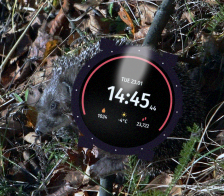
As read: T14:45:44
